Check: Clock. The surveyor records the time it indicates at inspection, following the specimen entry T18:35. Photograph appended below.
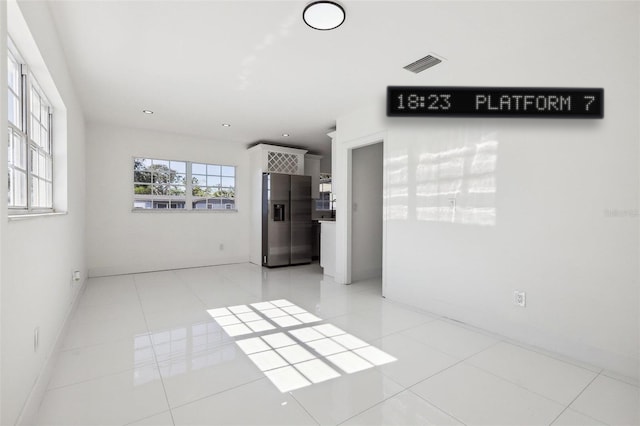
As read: T18:23
